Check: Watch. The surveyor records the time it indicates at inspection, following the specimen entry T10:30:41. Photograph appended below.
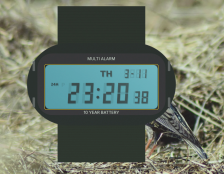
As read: T23:20:38
